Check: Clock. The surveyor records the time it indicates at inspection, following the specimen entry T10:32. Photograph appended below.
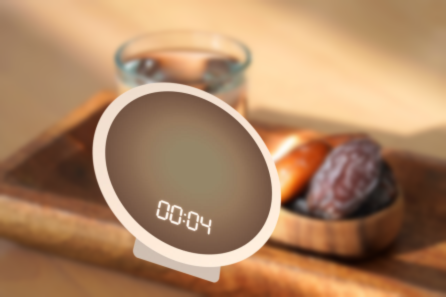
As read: T00:04
